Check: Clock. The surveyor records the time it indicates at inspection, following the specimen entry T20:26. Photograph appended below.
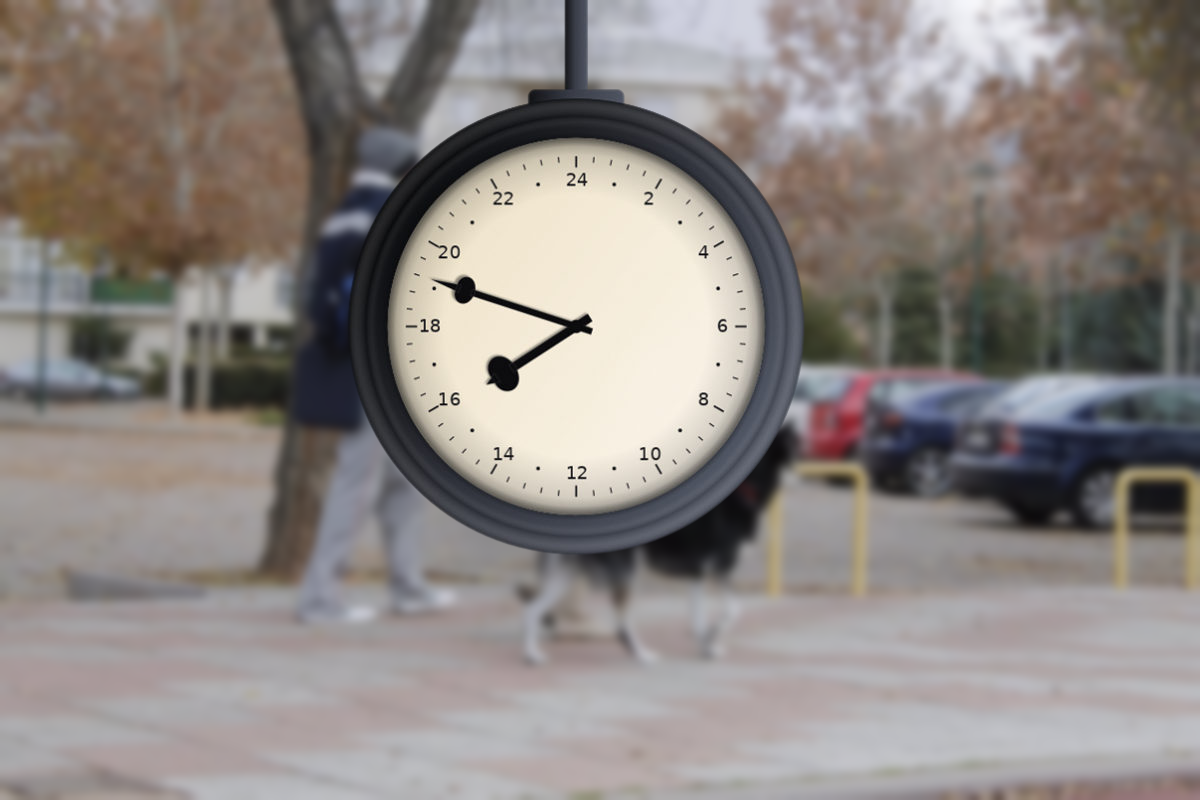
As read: T15:48
